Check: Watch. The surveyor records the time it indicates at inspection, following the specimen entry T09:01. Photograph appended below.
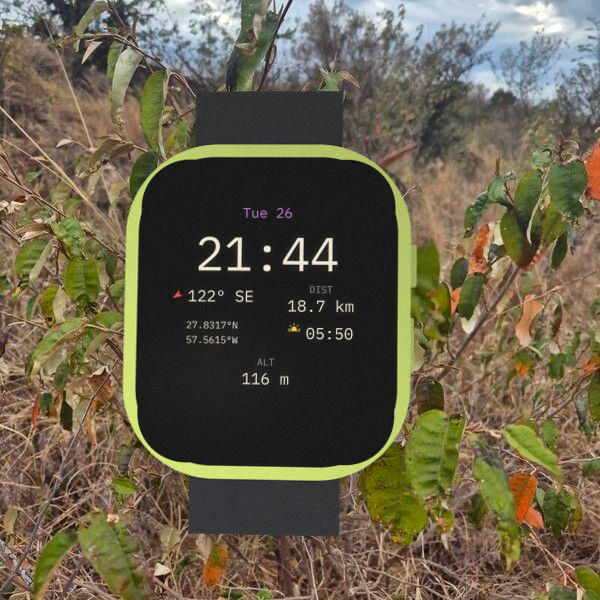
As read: T21:44
